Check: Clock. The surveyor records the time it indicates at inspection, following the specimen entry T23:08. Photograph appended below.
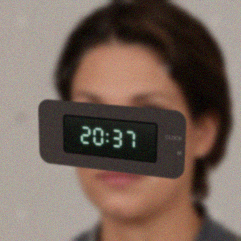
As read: T20:37
